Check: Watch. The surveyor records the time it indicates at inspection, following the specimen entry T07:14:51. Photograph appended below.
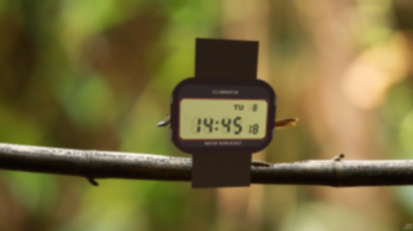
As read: T14:45:18
